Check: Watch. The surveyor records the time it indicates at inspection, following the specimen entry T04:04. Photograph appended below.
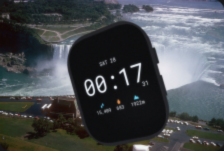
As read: T00:17
